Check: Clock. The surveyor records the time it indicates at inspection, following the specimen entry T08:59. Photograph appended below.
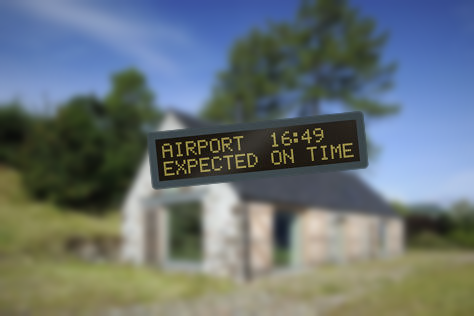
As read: T16:49
